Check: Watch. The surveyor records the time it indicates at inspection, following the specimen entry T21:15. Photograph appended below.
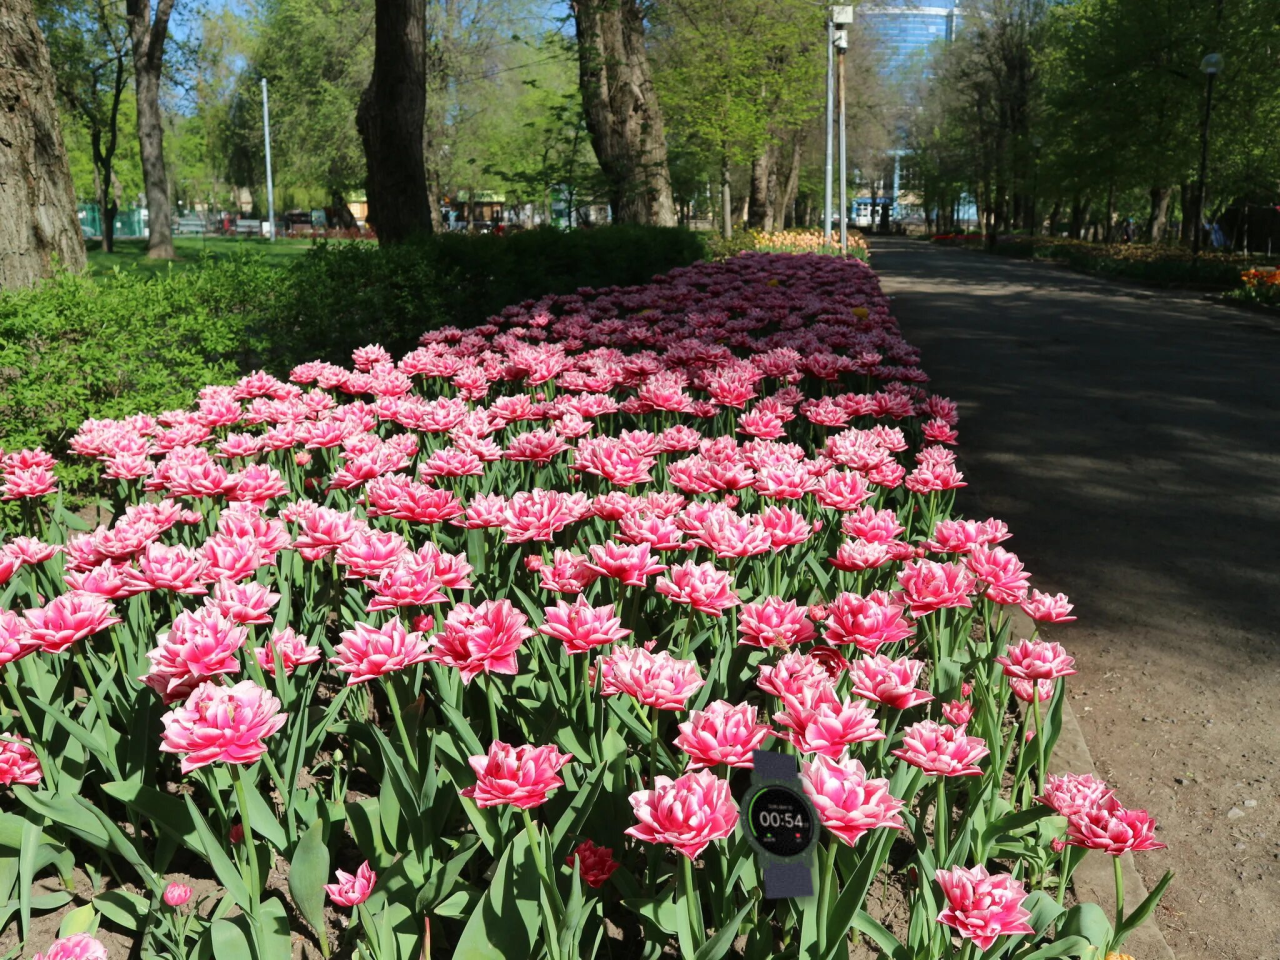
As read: T00:54
